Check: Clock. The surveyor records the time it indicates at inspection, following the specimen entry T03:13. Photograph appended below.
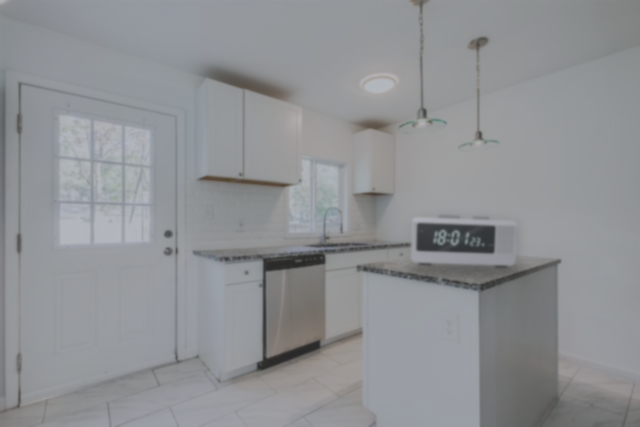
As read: T18:01
